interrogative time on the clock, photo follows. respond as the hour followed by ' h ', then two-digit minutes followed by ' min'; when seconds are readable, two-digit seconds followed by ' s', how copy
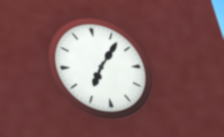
7 h 07 min
